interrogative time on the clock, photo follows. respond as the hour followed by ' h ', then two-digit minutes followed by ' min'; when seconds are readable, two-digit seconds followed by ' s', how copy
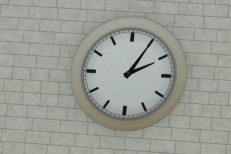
2 h 05 min
